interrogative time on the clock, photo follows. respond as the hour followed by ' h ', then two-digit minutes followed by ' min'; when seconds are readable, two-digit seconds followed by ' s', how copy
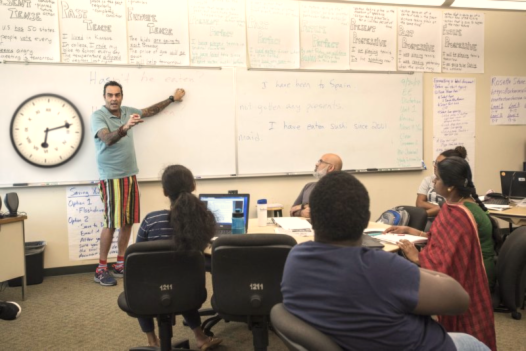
6 h 12 min
